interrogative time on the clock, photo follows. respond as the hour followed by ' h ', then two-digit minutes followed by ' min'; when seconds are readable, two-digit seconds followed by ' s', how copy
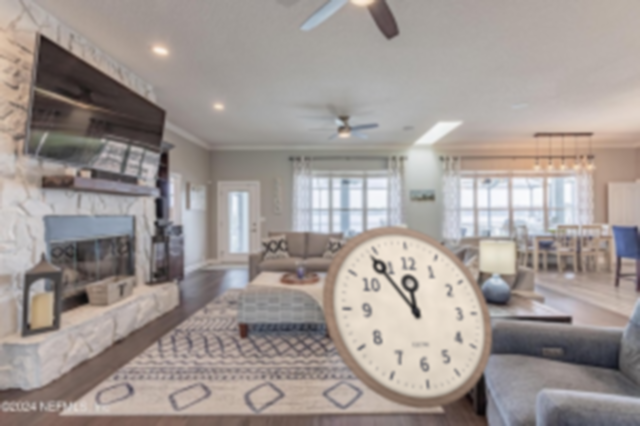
11 h 54 min
